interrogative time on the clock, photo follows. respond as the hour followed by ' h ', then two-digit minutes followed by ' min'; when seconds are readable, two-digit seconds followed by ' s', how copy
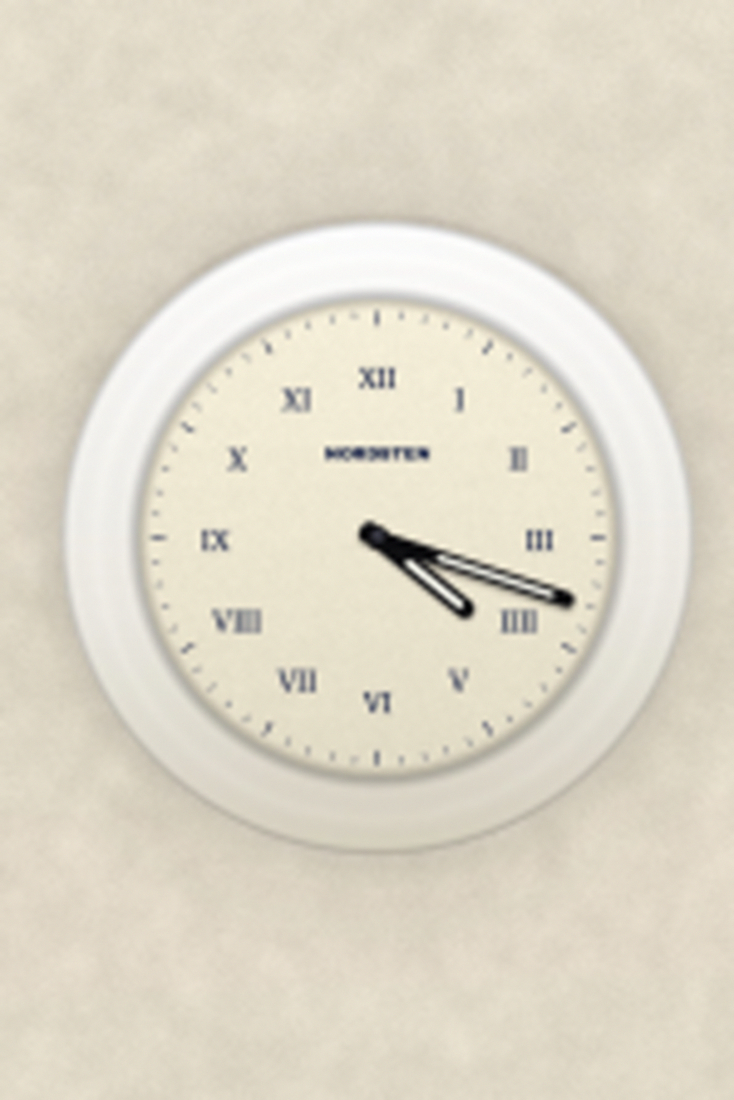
4 h 18 min
